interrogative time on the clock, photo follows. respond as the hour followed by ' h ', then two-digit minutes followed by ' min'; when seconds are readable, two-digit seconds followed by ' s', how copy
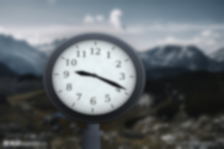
9 h 19 min
